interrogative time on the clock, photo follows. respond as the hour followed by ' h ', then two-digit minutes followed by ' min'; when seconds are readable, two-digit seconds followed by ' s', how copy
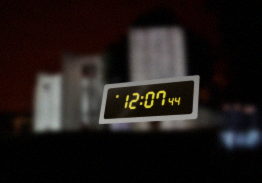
12 h 07 min 44 s
